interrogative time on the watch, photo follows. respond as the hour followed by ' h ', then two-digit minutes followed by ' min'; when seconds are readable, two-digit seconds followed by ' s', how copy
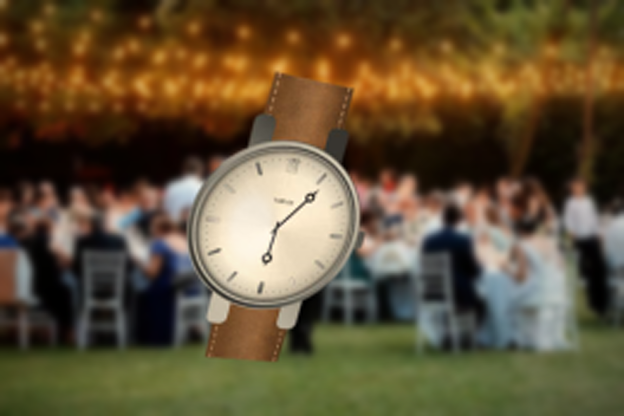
6 h 06 min
